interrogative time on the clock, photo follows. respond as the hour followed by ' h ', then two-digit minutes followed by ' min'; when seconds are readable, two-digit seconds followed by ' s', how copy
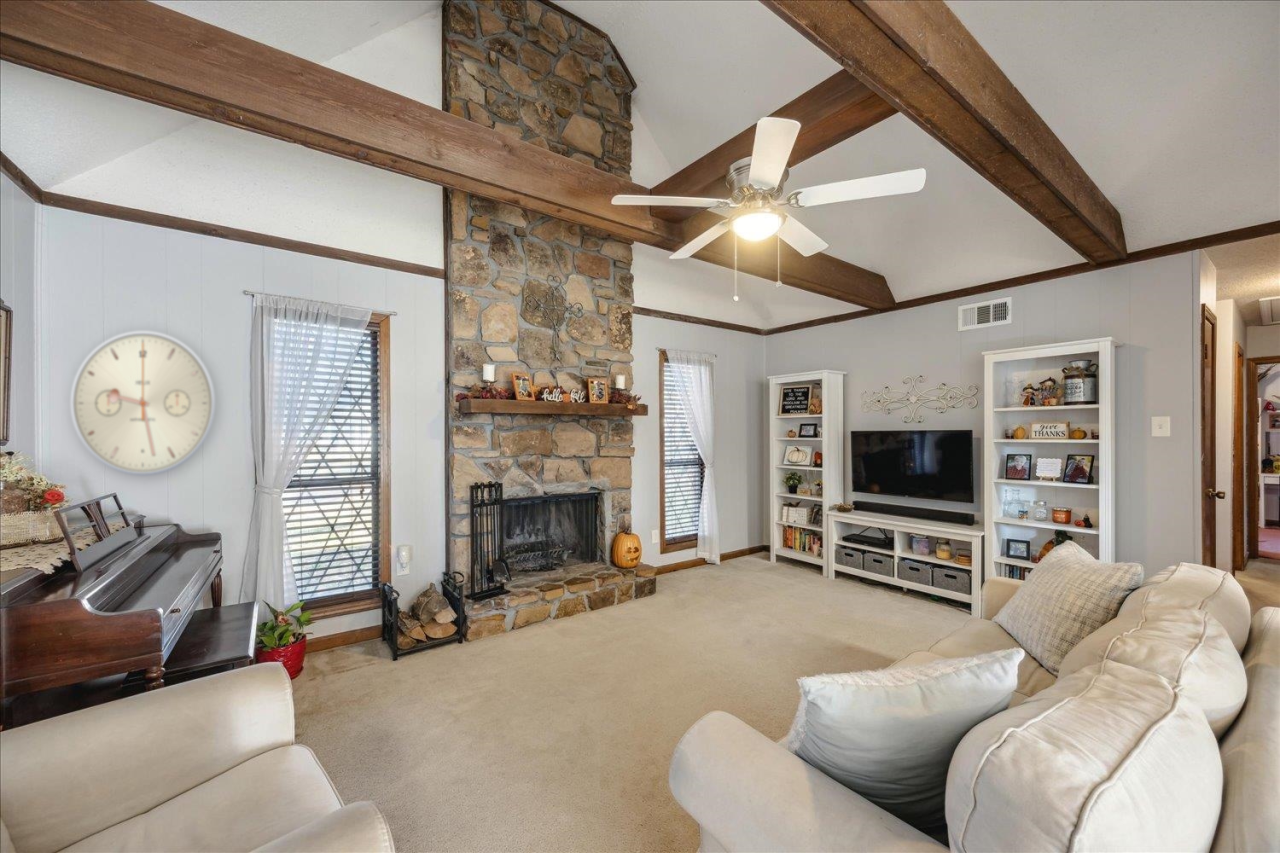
9 h 28 min
